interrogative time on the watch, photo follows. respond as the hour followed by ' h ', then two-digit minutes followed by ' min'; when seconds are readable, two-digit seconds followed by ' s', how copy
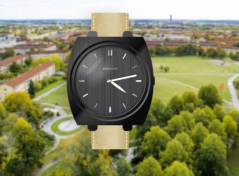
4 h 13 min
